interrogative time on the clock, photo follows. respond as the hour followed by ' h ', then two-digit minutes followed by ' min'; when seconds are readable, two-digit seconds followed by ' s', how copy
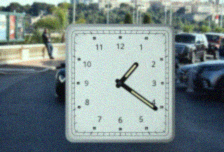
1 h 21 min
